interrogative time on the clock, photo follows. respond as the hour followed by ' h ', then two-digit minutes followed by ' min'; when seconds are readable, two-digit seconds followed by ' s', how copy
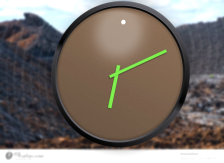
6 h 10 min
